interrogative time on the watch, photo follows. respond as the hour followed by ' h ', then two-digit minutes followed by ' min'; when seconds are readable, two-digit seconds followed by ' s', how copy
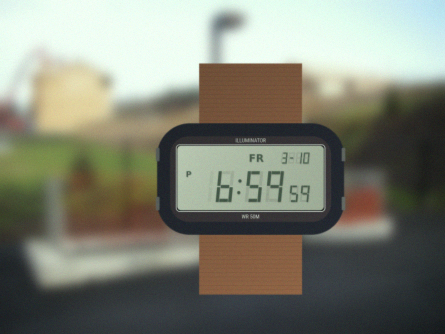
6 h 59 min 59 s
